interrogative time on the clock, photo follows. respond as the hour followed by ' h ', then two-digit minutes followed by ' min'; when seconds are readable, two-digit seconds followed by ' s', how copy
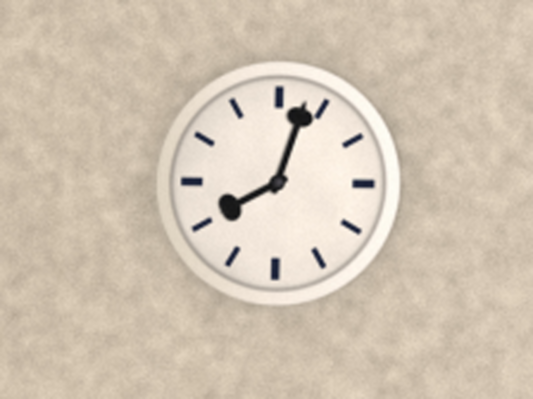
8 h 03 min
